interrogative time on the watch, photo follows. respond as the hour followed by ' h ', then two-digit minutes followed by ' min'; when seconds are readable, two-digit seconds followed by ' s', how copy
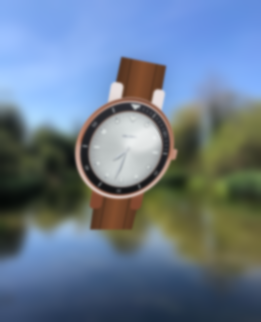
7 h 32 min
